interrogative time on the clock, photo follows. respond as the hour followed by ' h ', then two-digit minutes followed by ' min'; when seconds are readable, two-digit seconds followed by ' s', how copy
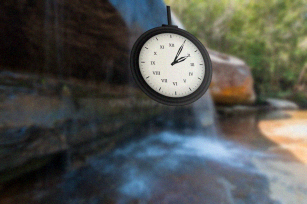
2 h 05 min
